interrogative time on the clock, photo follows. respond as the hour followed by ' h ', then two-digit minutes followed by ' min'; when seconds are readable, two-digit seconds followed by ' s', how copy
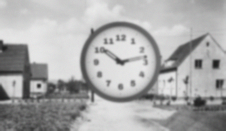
10 h 13 min
